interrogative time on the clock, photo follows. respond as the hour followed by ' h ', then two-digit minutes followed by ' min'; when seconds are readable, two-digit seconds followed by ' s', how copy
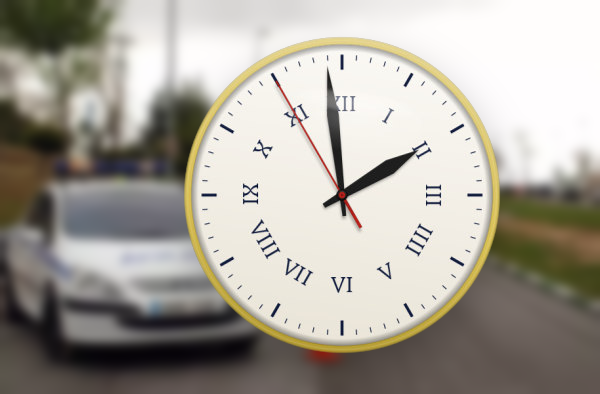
1 h 58 min 55 s
